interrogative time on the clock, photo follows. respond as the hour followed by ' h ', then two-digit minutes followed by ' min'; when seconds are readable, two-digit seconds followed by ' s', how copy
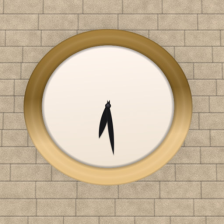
6 h 29 min
